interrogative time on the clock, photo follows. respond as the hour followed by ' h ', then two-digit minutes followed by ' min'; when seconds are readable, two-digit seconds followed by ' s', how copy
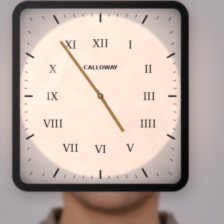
4 h 54 min
